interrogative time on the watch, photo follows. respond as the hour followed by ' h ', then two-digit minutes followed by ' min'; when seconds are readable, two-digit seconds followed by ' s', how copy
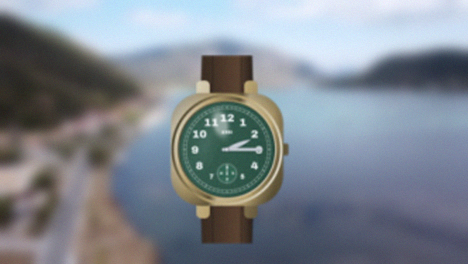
2 h 15 min
